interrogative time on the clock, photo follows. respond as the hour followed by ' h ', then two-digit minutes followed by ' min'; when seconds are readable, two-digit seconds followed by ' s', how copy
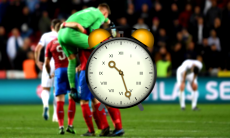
10 h 27 min
